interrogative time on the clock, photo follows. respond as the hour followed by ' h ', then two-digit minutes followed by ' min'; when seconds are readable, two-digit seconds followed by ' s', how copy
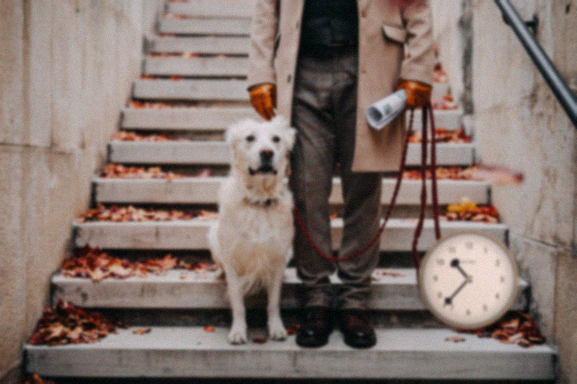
10 h 37 min
